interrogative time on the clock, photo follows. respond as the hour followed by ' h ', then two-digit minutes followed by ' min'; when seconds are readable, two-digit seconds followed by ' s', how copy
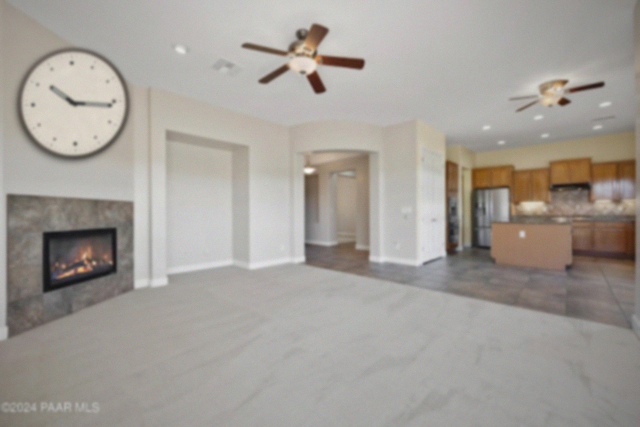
10 h 16 min
